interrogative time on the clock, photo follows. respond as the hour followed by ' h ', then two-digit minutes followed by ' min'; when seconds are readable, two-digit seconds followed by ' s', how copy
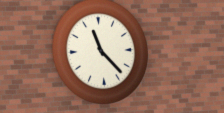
11 h 23 min
